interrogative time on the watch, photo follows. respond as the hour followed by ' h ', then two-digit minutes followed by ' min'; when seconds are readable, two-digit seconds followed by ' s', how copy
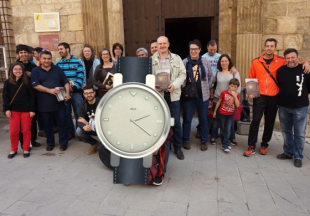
2 h 21 min
